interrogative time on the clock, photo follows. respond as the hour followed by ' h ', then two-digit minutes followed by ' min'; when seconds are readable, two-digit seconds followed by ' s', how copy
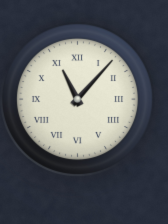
11 h 07 min
